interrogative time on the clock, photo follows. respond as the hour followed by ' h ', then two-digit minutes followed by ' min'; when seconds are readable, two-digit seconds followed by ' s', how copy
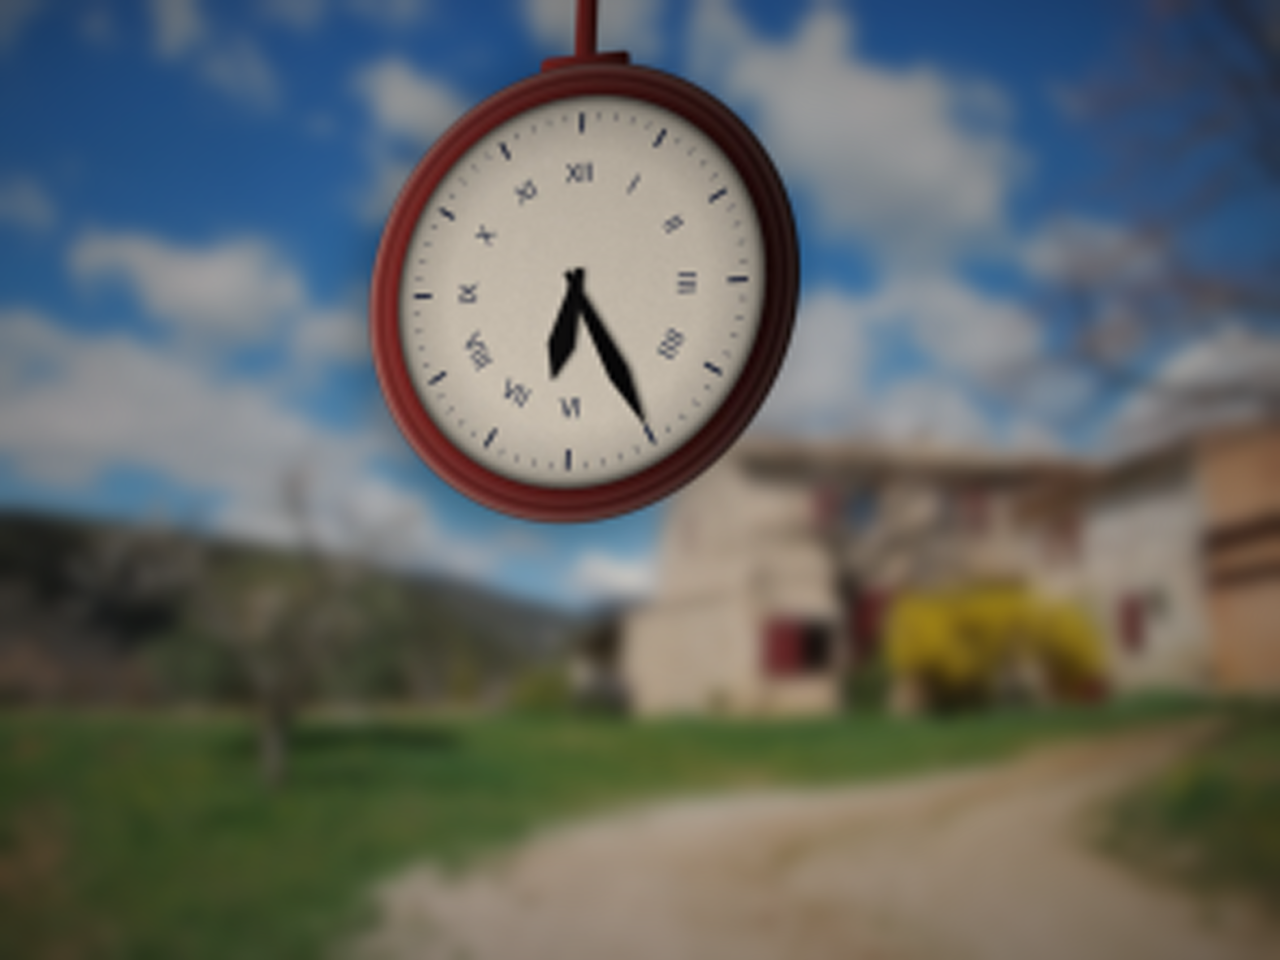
6 h 25 min
